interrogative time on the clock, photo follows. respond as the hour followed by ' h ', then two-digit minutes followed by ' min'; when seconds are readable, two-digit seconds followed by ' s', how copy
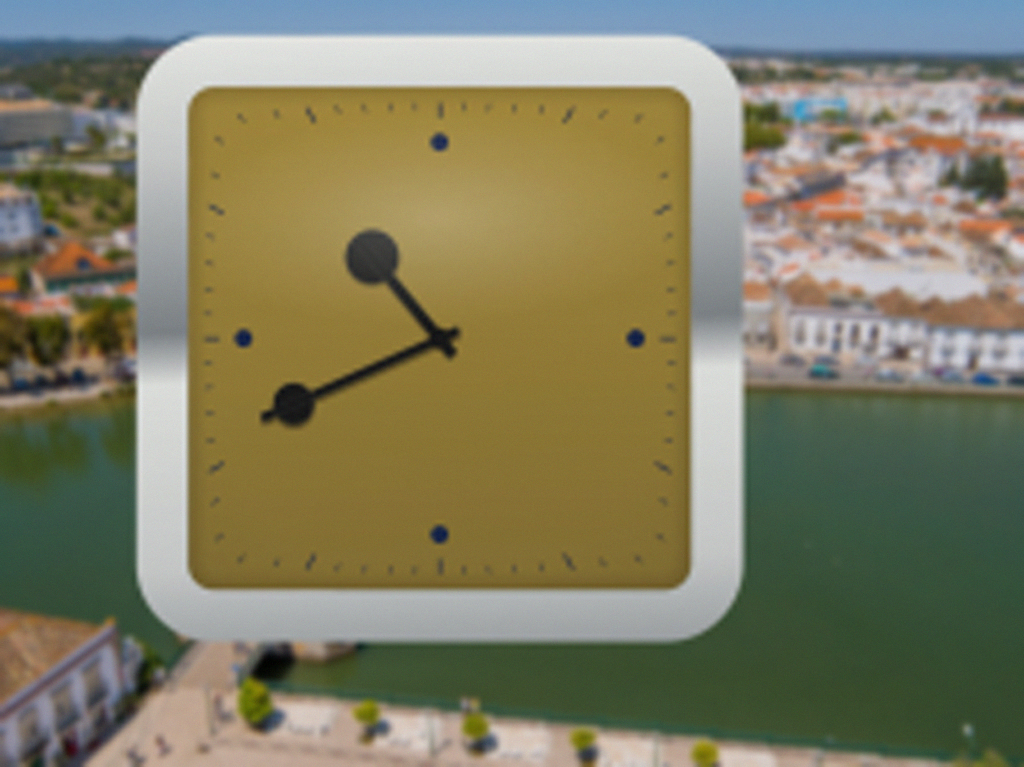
10 h 41 min
